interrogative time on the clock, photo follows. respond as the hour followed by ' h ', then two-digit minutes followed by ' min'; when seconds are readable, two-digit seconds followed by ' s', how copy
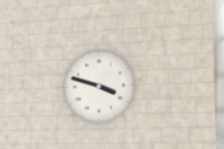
3 h 48 min
